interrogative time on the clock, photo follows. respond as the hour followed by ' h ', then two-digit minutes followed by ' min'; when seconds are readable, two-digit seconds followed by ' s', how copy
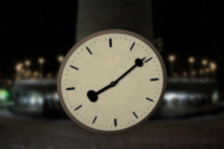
8 h 09 min
